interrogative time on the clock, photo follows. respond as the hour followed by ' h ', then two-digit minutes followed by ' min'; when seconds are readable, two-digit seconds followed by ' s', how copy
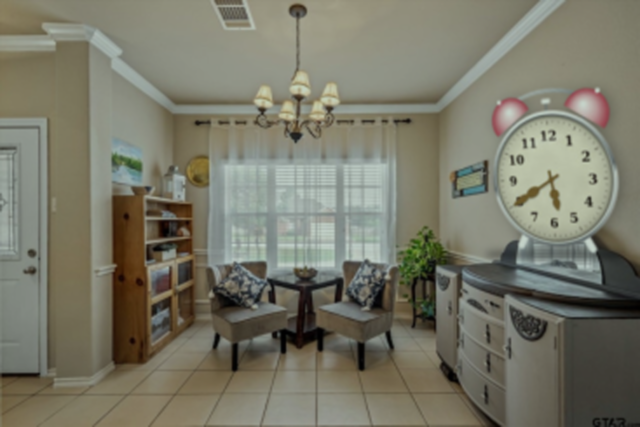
5 h 40 min
